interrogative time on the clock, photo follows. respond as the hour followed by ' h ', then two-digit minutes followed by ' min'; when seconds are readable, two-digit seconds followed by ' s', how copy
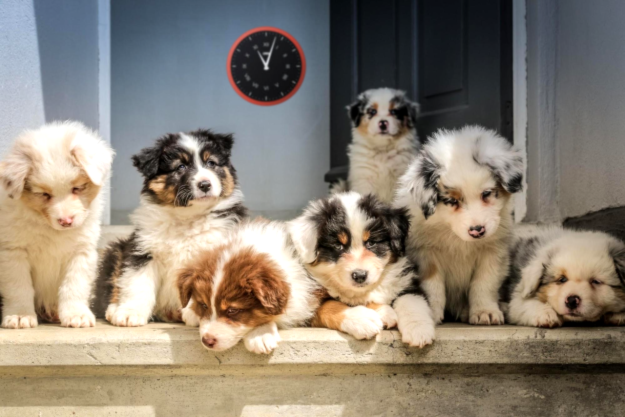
11 h 03 min
